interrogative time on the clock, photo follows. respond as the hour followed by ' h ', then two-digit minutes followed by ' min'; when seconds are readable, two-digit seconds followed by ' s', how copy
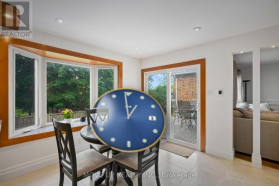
12 h 59 min
